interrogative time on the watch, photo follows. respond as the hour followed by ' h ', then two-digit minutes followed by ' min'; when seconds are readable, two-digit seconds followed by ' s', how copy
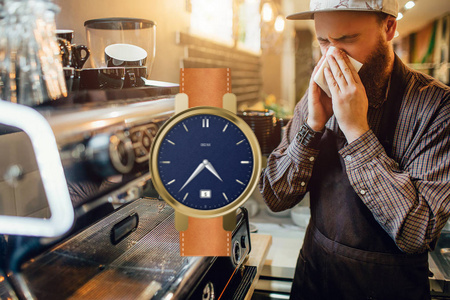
4 h 37 min
